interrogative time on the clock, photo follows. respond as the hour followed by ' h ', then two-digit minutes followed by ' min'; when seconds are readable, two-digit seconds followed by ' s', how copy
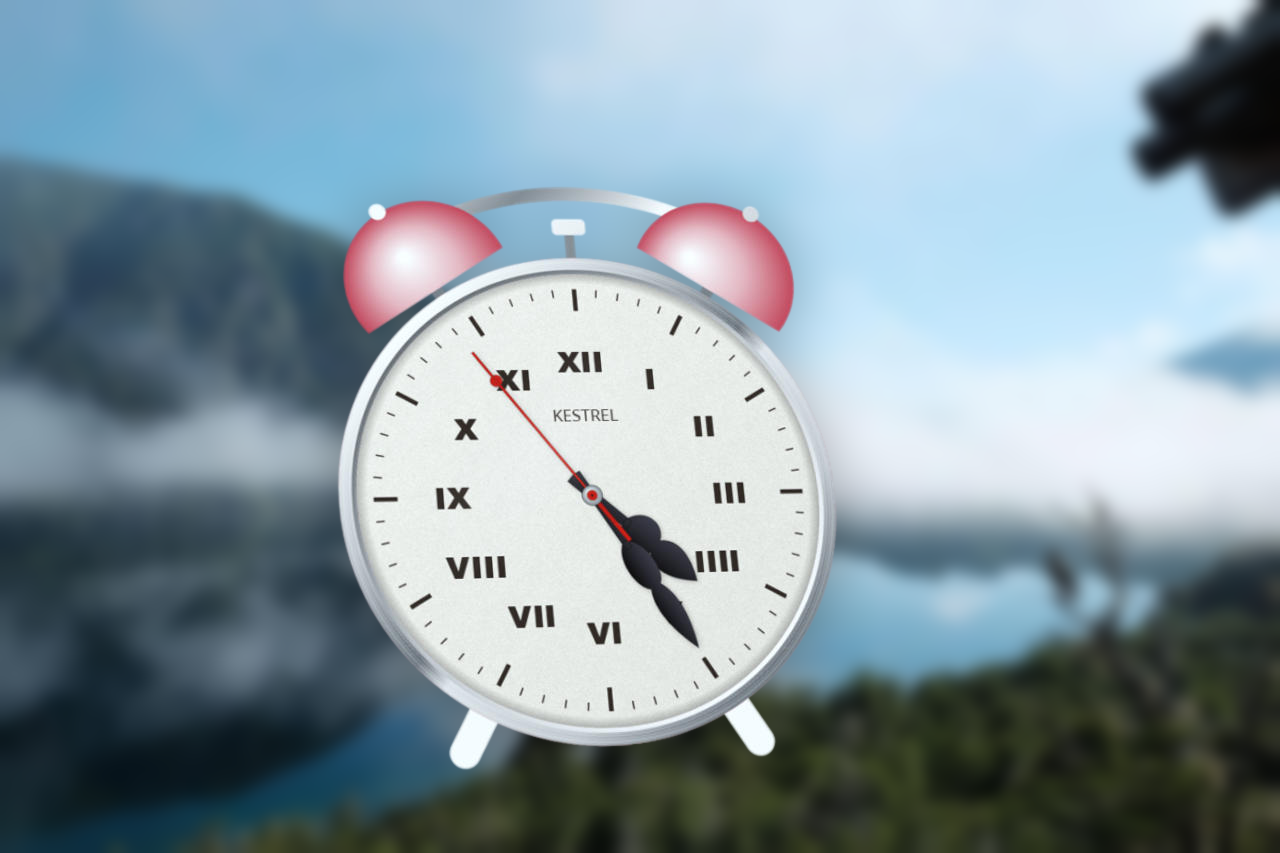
4 h 24 min 54 s
